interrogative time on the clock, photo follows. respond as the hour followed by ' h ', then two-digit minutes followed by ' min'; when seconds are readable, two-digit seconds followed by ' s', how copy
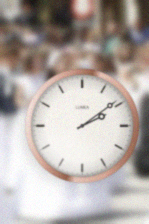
2 h 09 min
